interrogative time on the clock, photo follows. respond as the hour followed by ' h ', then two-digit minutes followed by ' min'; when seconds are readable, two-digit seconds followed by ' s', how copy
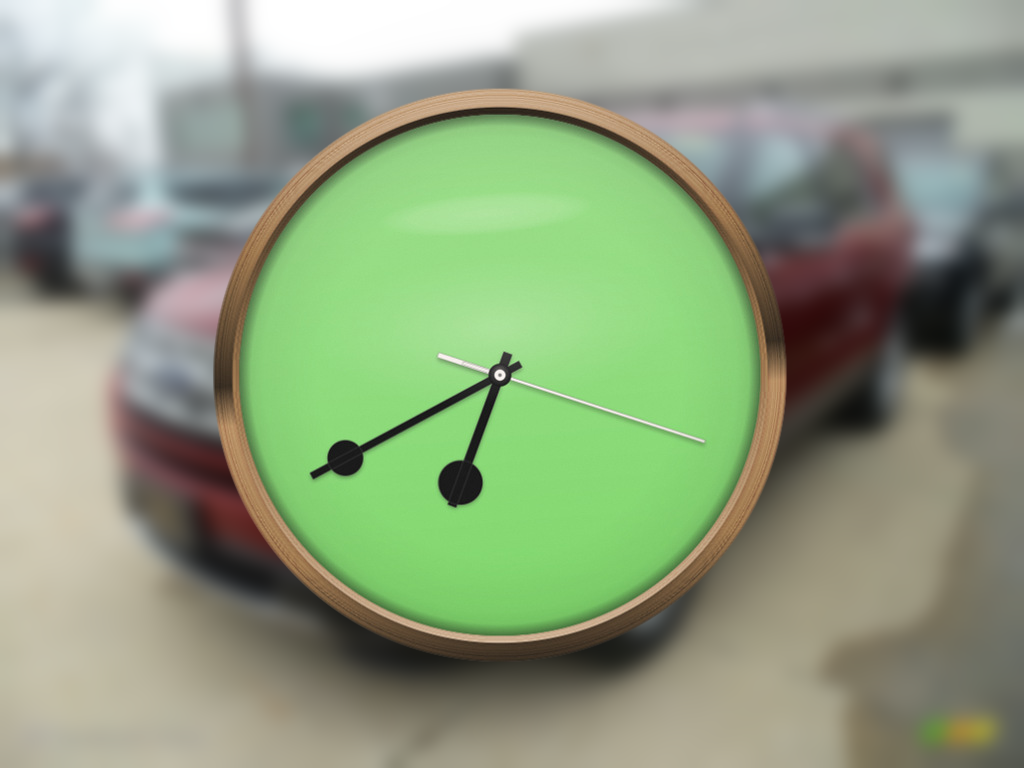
6 h 40 min 18 s
